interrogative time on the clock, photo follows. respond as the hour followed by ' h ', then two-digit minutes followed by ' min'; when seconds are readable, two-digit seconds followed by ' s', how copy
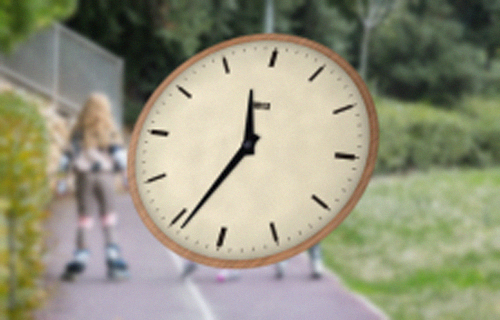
11 h 34 min
